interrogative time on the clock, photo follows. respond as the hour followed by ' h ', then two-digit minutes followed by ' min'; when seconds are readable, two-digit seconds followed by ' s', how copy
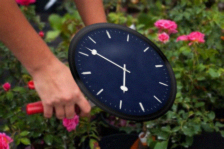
6 h 52 min
